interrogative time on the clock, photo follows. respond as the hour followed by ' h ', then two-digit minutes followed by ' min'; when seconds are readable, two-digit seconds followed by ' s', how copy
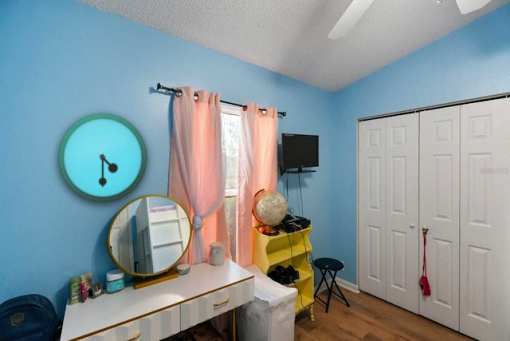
4 h 30 min
